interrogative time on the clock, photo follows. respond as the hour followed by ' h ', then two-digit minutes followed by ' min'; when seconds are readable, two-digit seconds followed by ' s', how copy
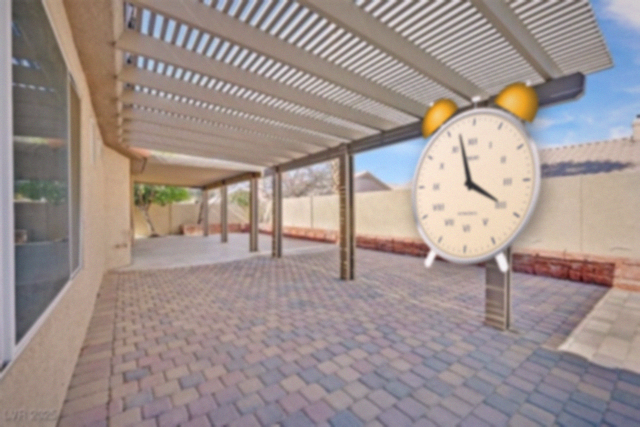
3 h 57 min
